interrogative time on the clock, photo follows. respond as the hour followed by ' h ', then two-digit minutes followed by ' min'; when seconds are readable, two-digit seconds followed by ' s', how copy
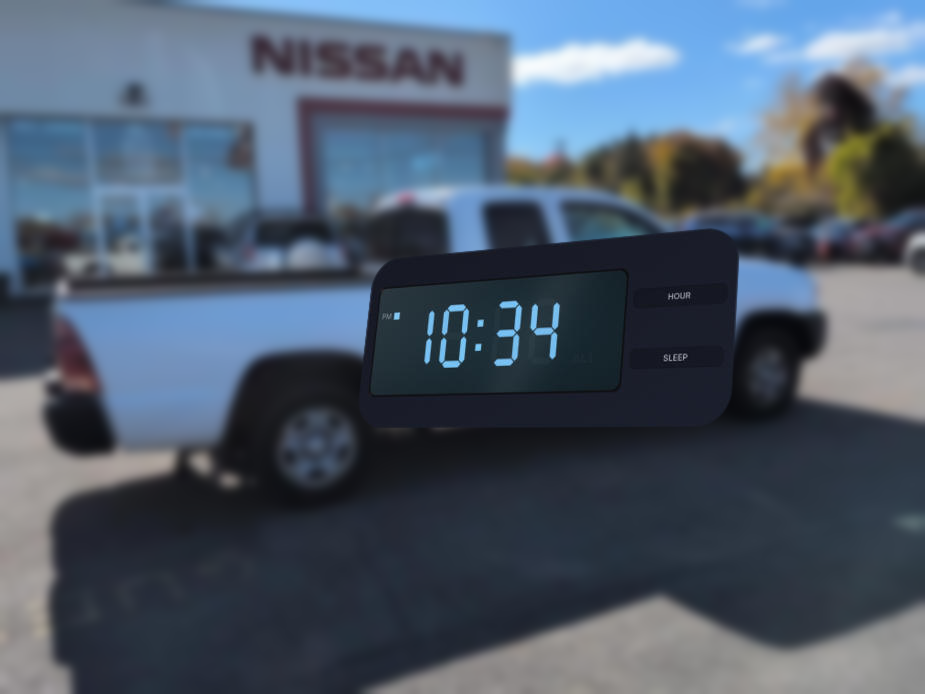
10 h 34 min
